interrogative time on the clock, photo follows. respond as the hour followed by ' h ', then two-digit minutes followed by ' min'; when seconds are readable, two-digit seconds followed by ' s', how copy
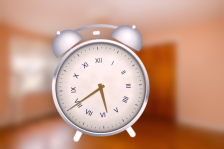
5 h 40 min
